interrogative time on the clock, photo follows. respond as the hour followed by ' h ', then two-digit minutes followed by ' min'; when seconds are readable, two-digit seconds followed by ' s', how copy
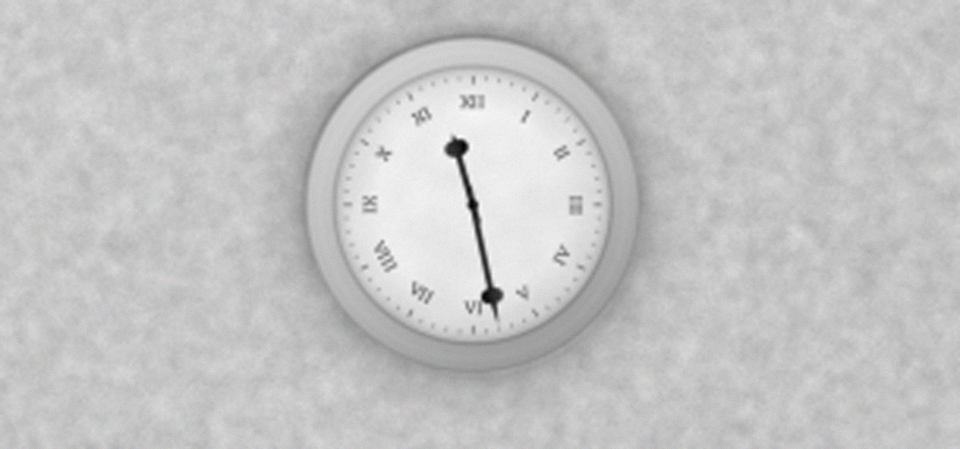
11 h 28 min
